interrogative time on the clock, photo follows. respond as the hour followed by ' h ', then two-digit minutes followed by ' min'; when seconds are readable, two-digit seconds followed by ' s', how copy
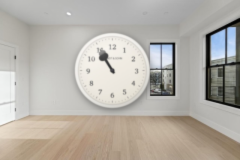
10 h 55 min
